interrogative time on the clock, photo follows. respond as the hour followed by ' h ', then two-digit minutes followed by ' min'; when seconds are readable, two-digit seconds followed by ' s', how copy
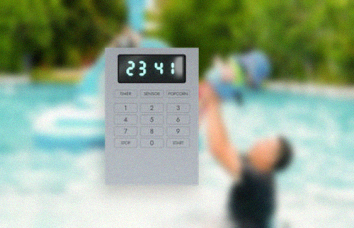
23 h 41 min
